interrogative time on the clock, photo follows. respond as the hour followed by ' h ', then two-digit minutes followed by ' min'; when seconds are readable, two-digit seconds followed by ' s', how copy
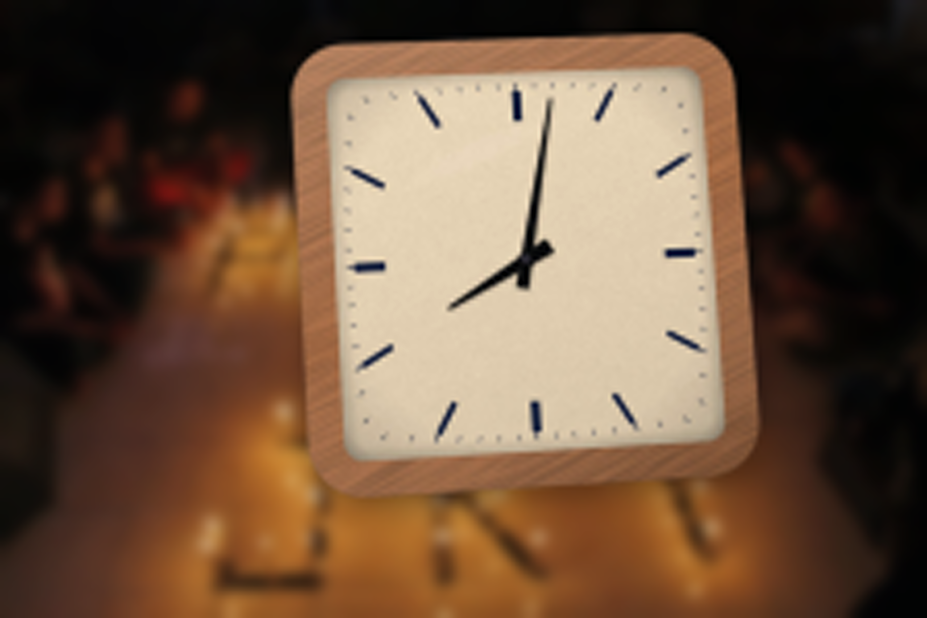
8 h 02 min
